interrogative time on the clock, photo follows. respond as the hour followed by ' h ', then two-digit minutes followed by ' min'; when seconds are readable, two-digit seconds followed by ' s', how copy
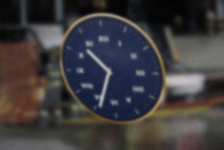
10 h 34 min
